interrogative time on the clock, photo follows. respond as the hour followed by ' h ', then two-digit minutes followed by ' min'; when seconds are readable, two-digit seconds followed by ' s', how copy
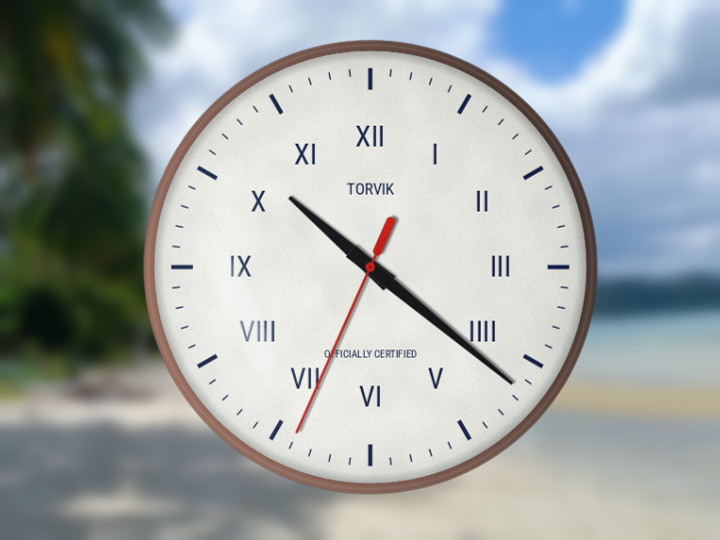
10 h 21 min 34 s
